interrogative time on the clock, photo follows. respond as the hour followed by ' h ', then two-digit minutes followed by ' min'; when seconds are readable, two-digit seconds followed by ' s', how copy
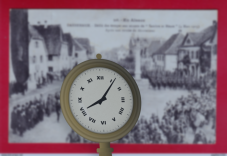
8 h 06 min
